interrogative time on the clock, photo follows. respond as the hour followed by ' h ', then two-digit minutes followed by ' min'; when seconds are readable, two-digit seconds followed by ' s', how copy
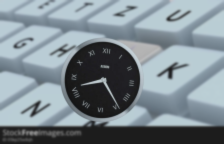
8 h 24 min
